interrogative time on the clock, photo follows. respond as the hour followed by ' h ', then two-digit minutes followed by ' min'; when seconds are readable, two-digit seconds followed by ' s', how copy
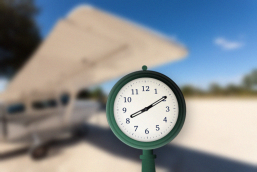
8 h 10 min
